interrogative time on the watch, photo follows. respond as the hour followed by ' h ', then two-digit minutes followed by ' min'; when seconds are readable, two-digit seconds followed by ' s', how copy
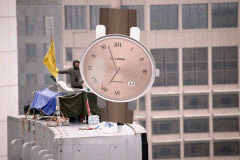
6 h 57 min
